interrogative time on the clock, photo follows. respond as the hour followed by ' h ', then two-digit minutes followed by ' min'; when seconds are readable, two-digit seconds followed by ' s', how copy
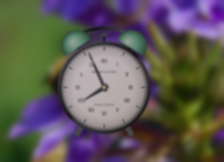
7 h 56 min
